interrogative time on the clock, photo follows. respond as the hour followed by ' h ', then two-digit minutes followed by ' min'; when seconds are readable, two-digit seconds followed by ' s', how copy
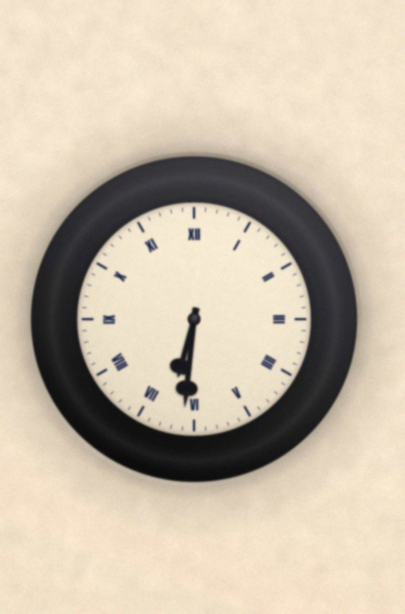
6 h 31 min
